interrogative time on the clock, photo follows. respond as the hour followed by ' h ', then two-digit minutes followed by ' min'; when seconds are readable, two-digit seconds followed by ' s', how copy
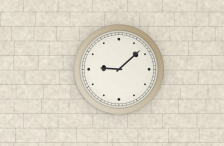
9 h 08 min
